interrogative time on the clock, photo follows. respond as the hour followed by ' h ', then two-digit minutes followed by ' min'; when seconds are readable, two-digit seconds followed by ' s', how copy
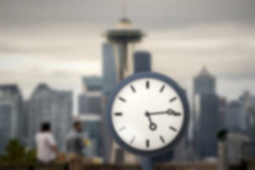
5 h 14 min
